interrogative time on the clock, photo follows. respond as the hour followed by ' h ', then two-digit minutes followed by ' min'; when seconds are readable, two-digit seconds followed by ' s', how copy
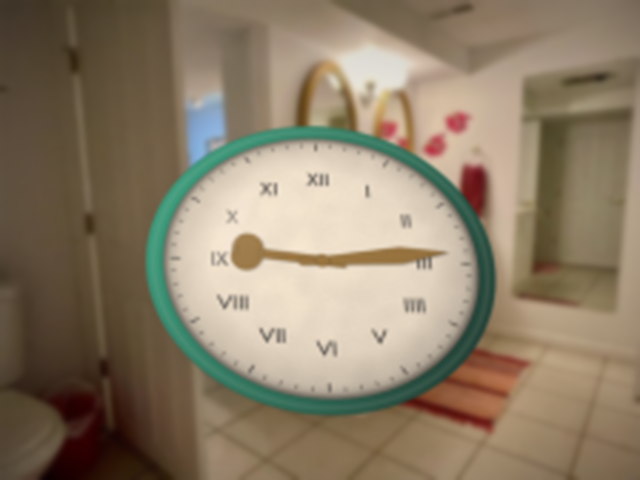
9 h 14 min
